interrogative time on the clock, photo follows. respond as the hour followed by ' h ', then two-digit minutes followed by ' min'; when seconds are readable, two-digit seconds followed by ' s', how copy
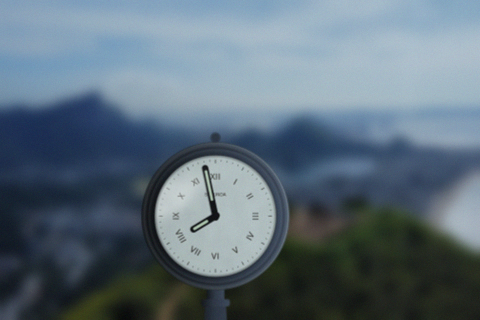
7 h 58 min
